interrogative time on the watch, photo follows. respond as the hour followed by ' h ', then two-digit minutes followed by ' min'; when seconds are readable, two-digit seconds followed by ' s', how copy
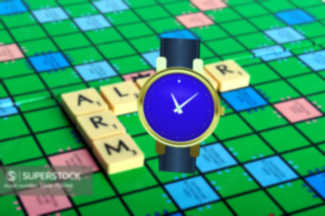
11 h 08 min
